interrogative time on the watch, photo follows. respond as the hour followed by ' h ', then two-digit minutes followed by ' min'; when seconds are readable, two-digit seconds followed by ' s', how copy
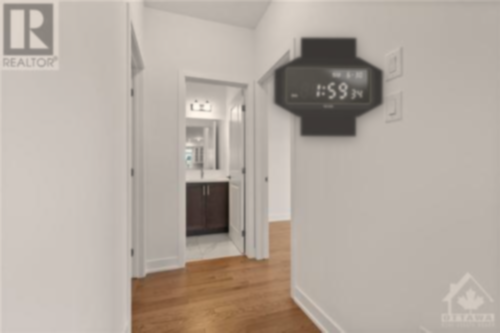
1 h 59 min
